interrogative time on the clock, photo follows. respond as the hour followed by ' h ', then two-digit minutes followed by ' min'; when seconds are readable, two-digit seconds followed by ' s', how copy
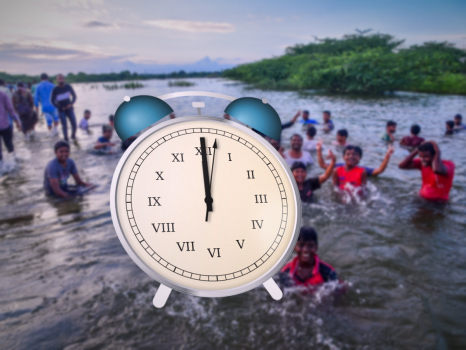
12 h 00 min 02 s
